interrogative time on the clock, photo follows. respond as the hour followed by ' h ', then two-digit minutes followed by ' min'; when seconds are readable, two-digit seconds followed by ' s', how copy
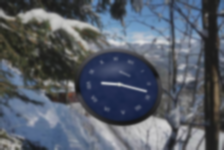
8 h 13 min
